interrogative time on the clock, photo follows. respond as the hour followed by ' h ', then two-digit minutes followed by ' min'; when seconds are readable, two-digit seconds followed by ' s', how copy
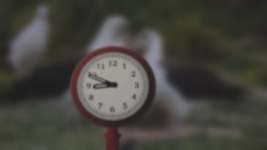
8 h 49 min
